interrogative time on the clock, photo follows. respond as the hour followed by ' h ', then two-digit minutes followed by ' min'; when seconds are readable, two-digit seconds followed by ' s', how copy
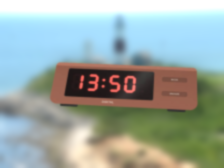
13 h 50 min
